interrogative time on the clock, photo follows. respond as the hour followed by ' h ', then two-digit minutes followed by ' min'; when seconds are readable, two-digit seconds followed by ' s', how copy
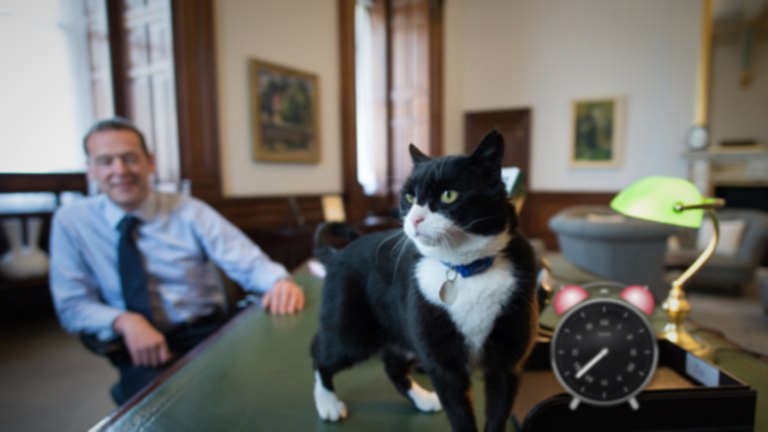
7 h 38 min
